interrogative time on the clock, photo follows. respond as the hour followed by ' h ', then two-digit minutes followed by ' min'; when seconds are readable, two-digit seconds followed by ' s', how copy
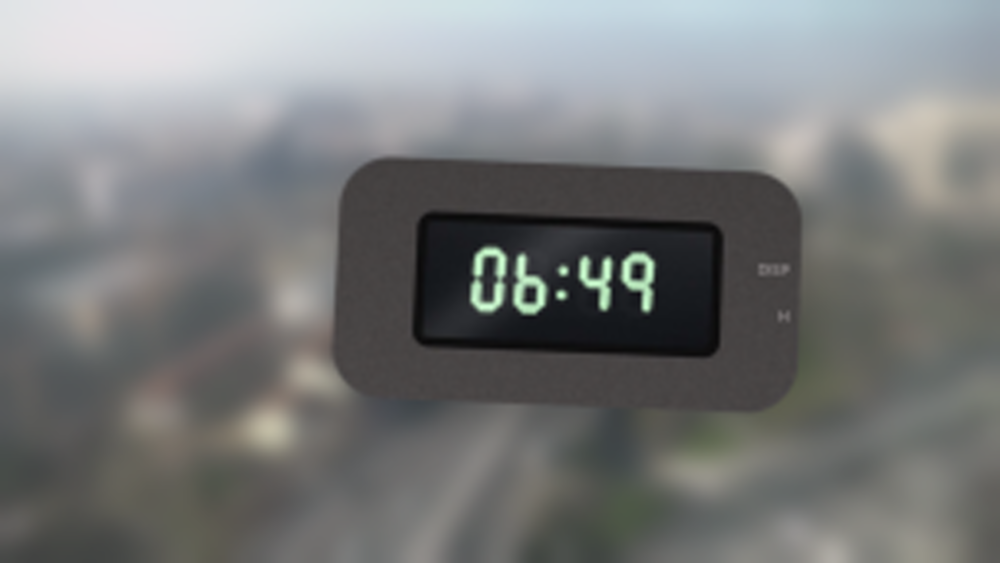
6 h 49 min
